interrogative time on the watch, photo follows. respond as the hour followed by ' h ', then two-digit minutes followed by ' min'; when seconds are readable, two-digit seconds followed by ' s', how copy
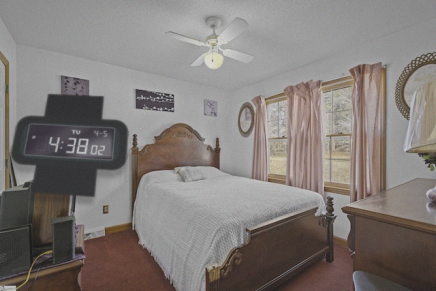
4 h 38 min 02 s
